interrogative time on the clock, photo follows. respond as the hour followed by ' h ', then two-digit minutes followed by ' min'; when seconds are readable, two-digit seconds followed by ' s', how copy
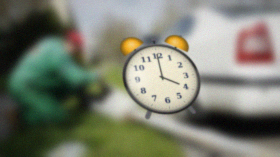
4 h 00 min
